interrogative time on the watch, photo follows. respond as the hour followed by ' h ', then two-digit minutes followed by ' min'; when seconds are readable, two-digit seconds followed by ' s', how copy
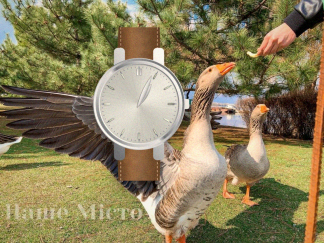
1 h 04 min
